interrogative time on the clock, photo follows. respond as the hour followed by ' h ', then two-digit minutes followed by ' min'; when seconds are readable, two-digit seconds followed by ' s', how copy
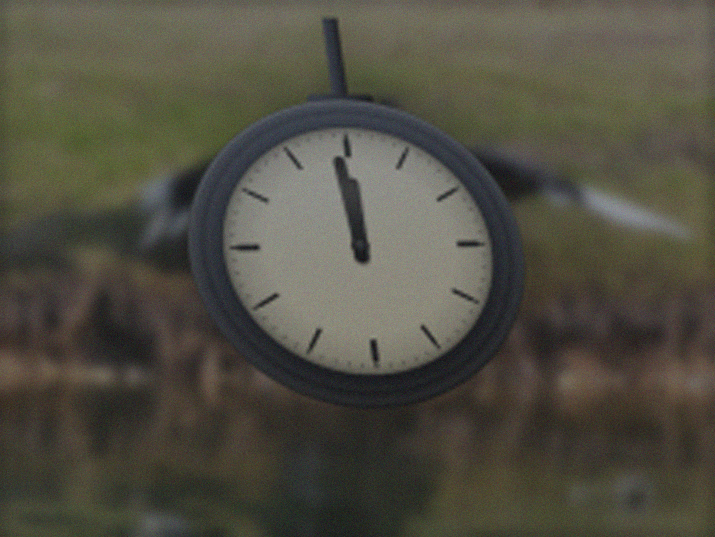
11 h 59 min
